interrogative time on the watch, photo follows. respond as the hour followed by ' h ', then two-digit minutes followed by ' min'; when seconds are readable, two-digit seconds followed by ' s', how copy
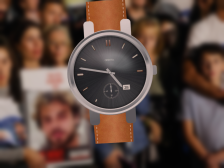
4 h 47 min
